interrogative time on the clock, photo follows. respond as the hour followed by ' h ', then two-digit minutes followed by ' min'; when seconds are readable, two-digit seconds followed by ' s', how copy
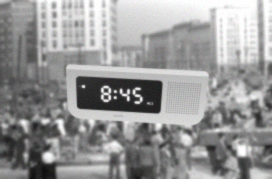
8 h 45 min
